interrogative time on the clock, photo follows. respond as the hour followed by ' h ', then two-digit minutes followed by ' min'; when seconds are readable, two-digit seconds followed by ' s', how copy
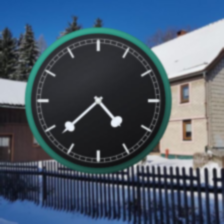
4 h 38 min
